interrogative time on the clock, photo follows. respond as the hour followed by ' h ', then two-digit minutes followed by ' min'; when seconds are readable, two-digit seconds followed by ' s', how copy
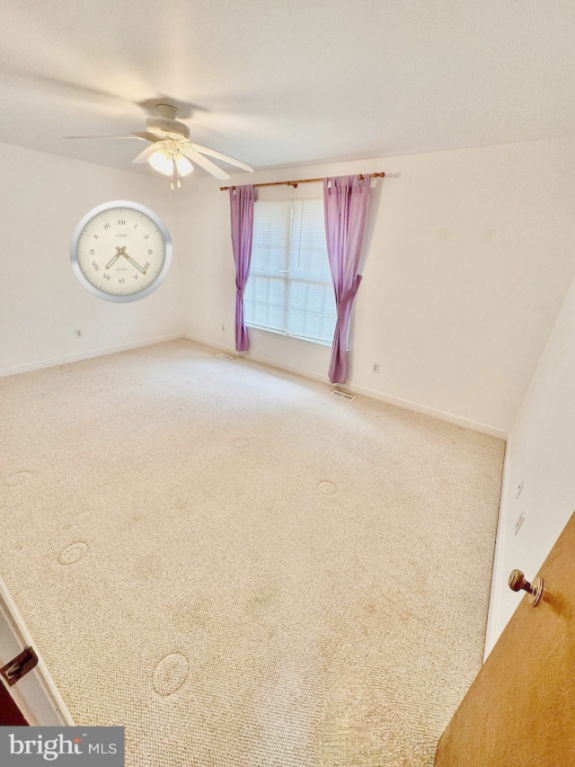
7 h 22 min
